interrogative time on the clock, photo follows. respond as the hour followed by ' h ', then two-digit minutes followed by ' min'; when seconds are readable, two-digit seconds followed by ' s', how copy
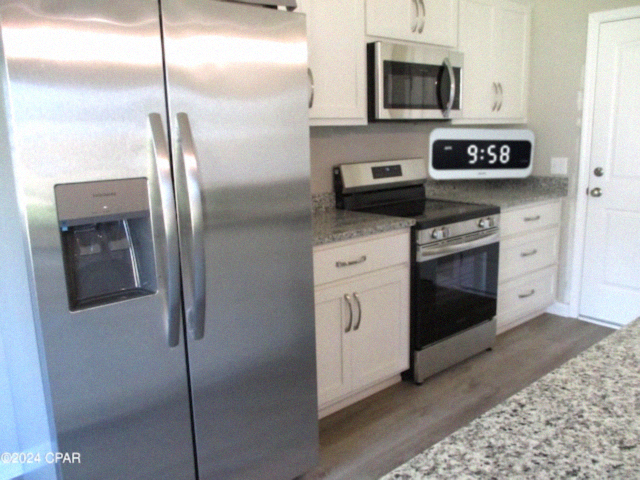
9 h 58 min
